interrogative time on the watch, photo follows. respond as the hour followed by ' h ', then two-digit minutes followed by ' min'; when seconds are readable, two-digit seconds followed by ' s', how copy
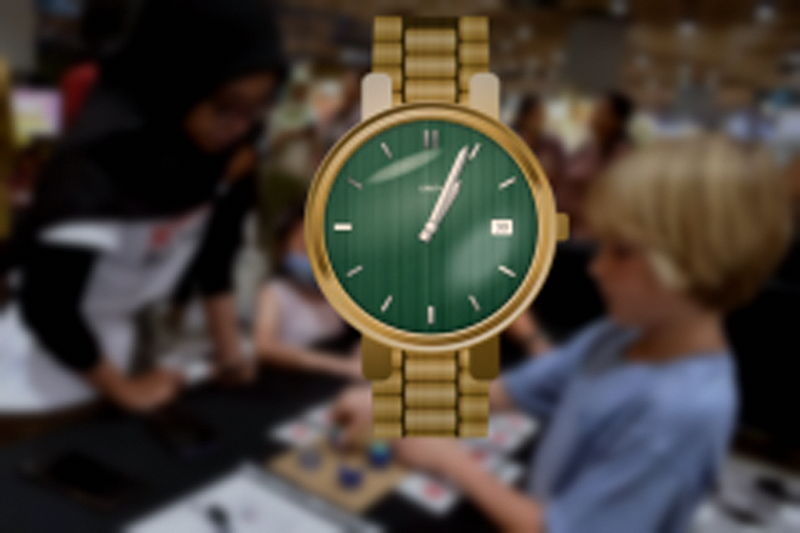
1 h 04 min
